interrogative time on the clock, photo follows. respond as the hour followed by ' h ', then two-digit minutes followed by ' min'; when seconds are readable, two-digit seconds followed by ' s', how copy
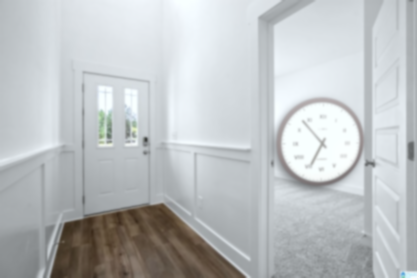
6 h 53 min
